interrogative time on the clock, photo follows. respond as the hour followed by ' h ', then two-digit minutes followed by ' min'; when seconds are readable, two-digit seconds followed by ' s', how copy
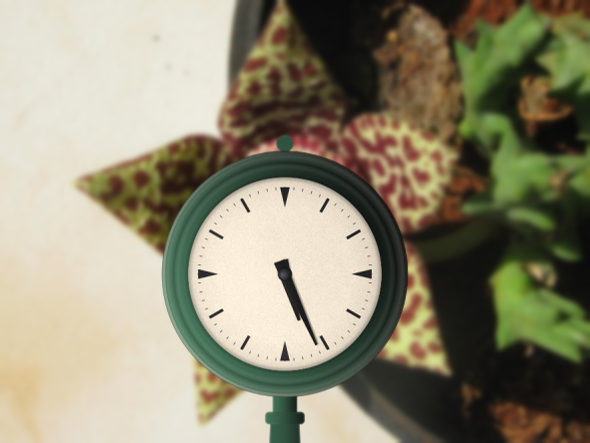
5 h 26 min
